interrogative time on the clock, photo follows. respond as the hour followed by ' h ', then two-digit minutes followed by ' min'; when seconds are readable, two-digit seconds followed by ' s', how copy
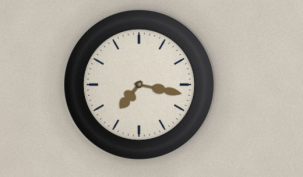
7 h 17 min
